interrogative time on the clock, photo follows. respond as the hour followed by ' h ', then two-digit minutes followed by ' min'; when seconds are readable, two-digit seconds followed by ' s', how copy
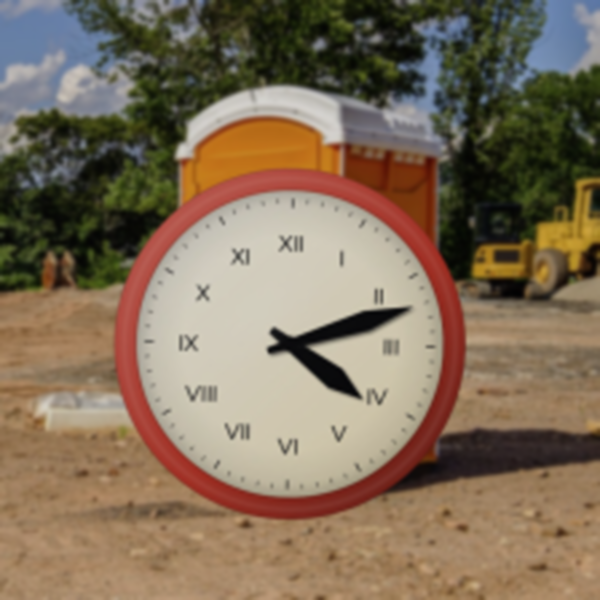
4 h 12 min
